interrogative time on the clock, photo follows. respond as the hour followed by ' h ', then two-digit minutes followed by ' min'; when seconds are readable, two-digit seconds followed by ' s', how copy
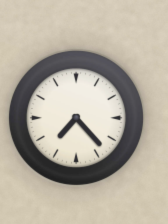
7 h 23 min
